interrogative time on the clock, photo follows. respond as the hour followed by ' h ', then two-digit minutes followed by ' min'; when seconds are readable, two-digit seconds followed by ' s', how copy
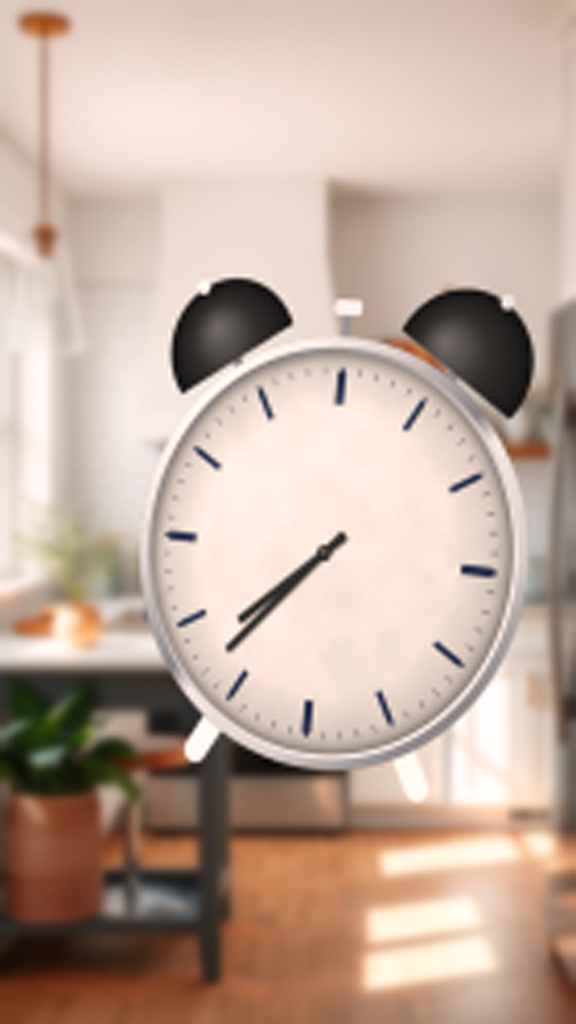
7 h 37 min
